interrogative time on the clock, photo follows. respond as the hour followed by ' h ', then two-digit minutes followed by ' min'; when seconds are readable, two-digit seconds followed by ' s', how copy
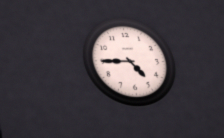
4 h 45 min
